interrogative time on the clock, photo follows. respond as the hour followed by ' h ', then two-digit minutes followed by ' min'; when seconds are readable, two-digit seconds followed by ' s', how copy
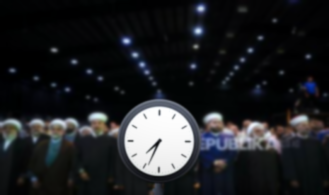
7 h 34 min
